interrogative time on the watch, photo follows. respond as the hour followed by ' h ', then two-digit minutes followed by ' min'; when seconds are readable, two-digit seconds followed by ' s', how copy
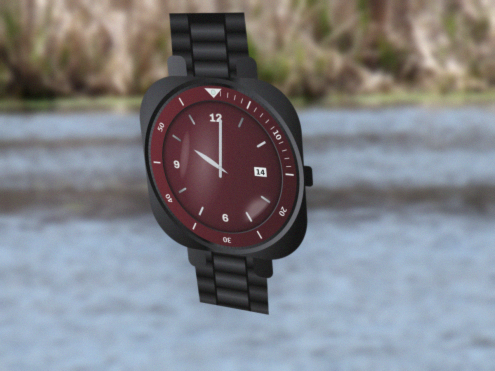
10 h 01 min
